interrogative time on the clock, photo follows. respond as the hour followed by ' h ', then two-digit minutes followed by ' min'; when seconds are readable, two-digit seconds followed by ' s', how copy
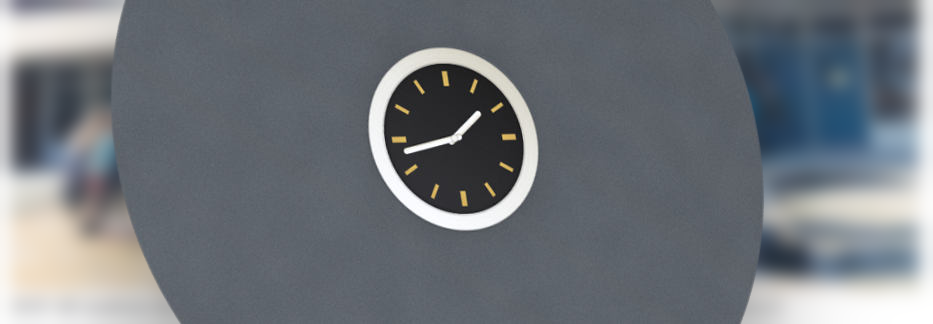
1 h 43 min
